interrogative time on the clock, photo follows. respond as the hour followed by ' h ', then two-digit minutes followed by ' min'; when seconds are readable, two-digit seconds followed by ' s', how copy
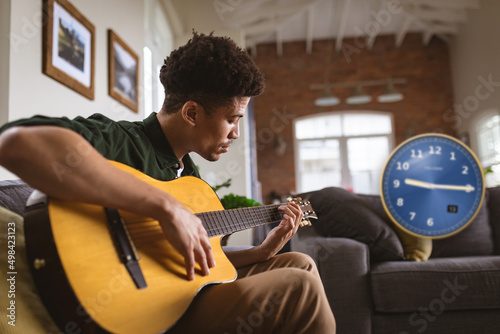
9 h 15 min
